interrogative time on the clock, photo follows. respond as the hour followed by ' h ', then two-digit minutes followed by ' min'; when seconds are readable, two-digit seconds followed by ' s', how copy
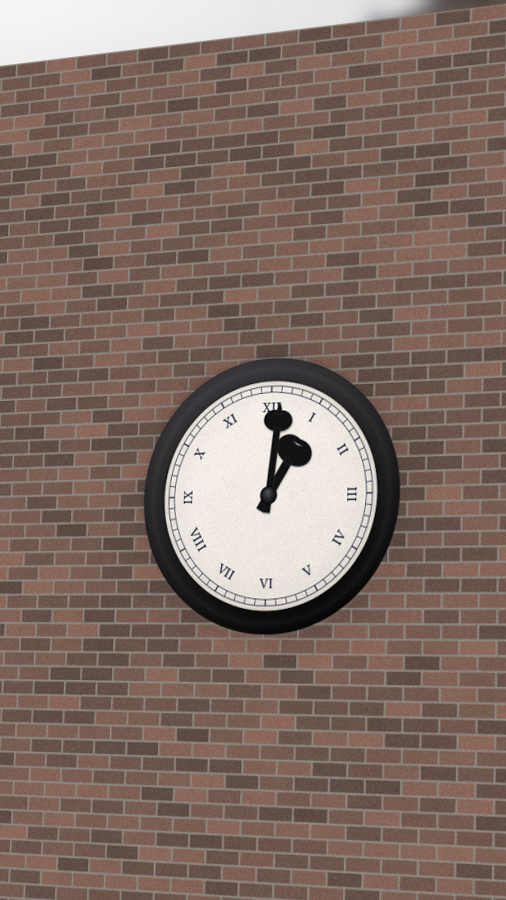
1 h 01 min
